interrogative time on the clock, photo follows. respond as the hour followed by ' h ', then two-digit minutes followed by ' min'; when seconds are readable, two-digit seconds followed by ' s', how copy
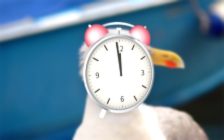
11 h 59 min
